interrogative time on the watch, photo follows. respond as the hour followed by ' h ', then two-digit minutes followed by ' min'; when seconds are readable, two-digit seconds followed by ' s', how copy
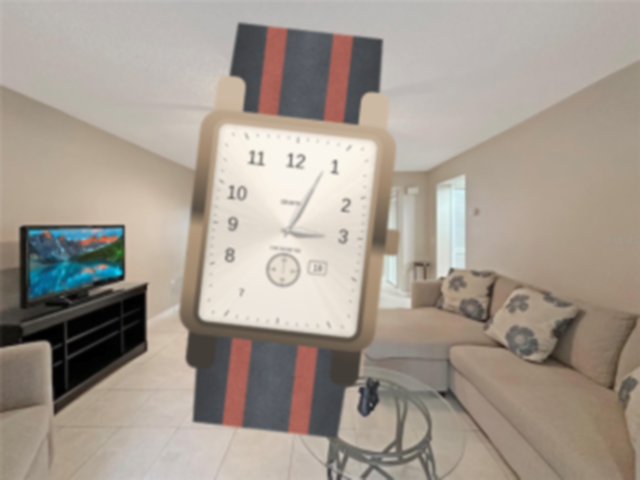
3 h 04 min
